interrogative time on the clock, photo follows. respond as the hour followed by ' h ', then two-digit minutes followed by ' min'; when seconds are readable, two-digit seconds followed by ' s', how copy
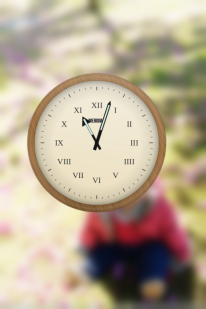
11 h 03 min
